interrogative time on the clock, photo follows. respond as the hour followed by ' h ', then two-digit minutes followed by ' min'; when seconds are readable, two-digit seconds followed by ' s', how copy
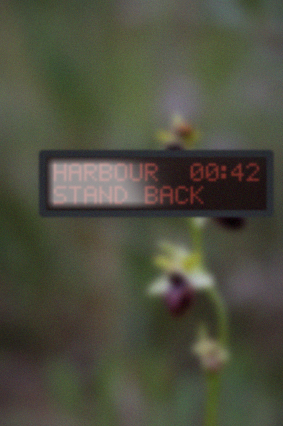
0 h 42 min
